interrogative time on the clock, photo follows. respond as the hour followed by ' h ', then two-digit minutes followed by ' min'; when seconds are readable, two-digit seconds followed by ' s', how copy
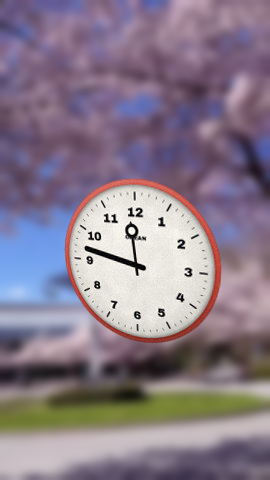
11 h 47 min
